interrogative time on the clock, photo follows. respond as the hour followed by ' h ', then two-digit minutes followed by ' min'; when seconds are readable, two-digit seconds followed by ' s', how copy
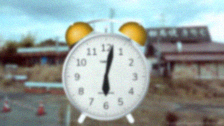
6 h 02 min
